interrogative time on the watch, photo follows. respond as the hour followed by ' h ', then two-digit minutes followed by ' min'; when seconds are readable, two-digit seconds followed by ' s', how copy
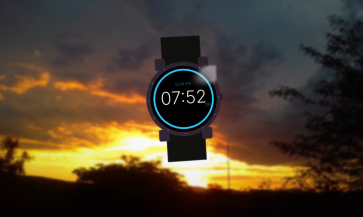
7 h 52 min
